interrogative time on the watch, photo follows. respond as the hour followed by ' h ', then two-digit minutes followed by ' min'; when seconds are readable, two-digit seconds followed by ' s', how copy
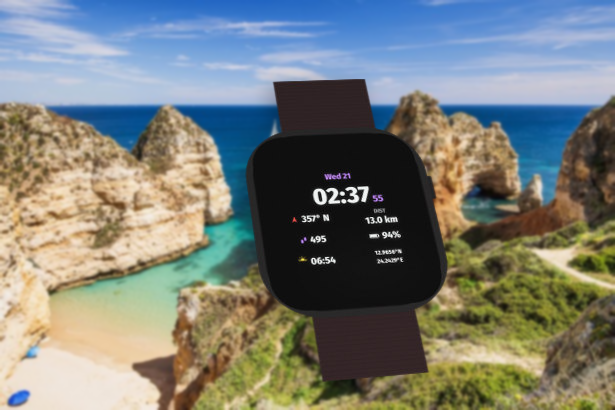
2 h 37 min 55 s
